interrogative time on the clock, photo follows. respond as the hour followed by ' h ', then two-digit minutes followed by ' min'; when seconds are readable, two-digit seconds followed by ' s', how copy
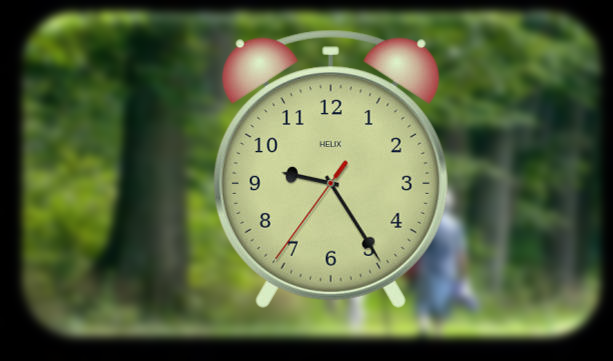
9 h 24 min 36 s
